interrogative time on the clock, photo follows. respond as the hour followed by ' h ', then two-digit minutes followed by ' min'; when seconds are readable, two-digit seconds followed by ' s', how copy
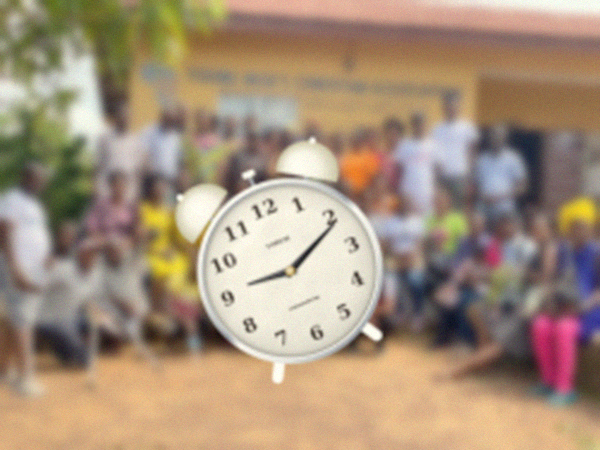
9 h 11 min
